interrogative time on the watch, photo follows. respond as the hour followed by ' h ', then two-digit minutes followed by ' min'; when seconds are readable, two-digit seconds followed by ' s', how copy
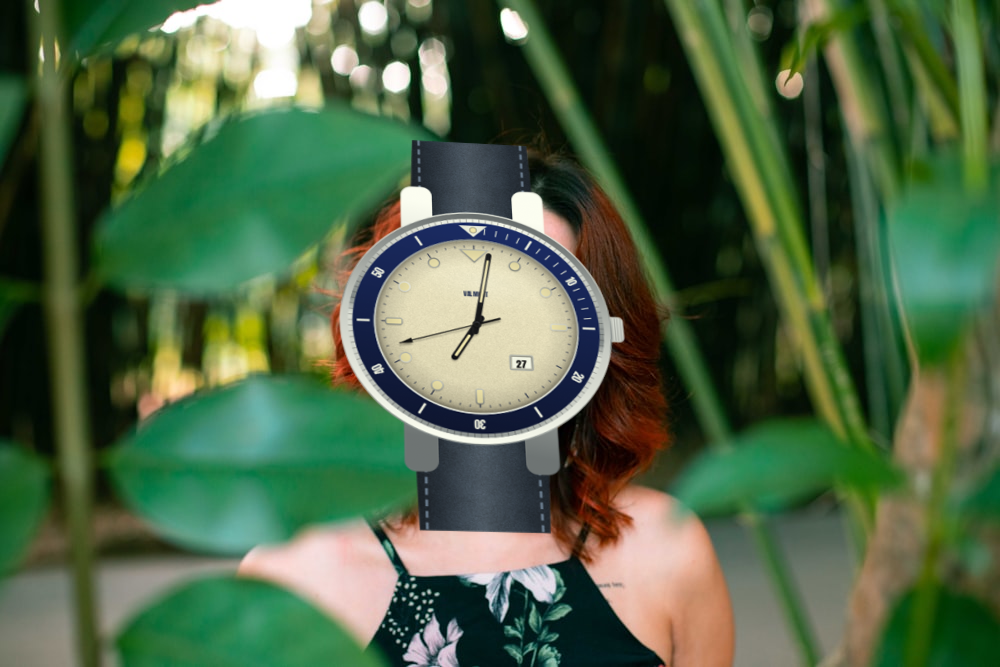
7 h 01 min 42 s
